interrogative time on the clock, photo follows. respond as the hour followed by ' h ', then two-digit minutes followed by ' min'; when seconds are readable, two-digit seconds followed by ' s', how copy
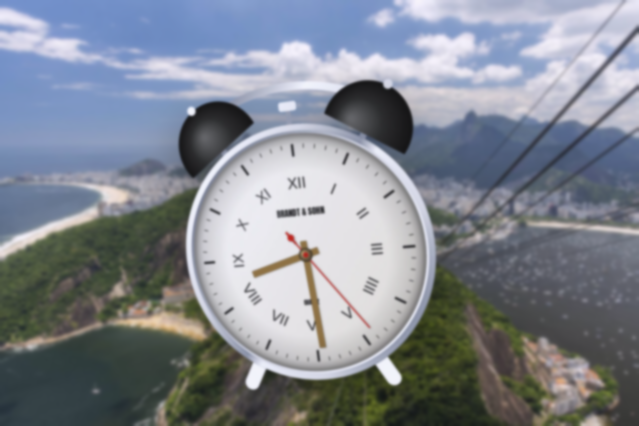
8 h 29 min 24 s
